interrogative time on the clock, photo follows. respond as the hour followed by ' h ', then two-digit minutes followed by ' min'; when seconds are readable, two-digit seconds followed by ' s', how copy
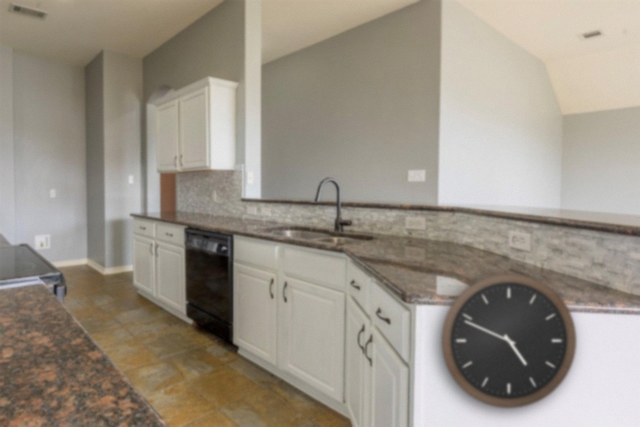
4 h 49 min
